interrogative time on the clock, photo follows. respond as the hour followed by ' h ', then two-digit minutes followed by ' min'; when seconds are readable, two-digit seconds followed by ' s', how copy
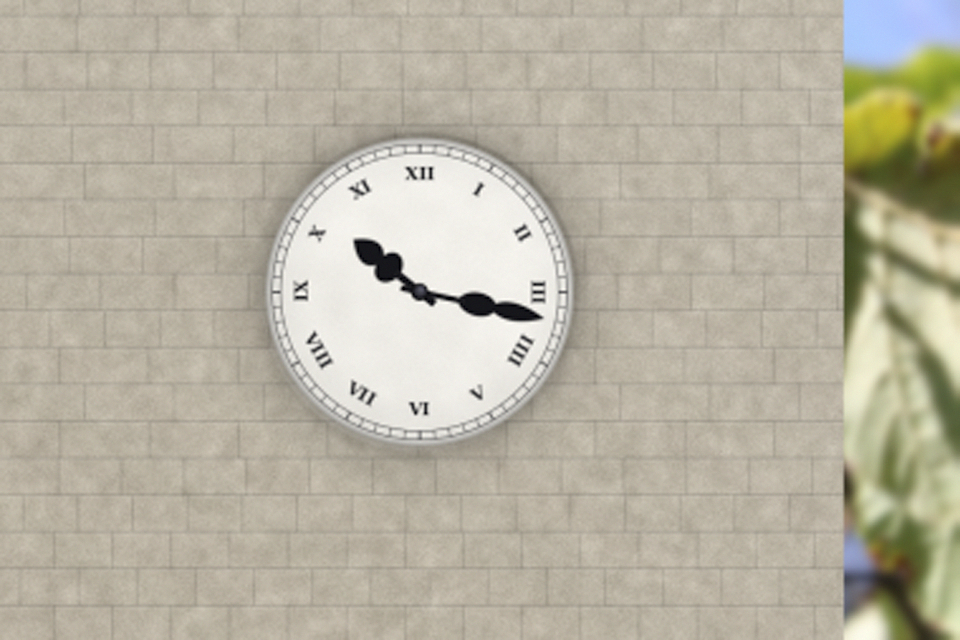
10 h 17 min
